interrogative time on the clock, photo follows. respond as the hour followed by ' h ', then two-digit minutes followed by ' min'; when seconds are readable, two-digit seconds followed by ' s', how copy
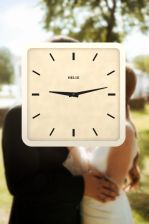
9 h 13 min
